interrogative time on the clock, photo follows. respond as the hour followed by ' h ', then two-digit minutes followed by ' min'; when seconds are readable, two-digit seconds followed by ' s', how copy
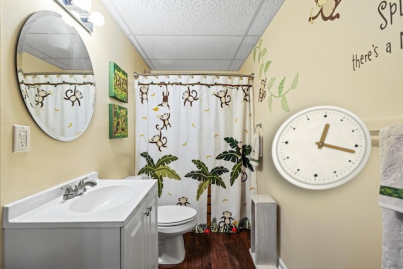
12 h 17 min
